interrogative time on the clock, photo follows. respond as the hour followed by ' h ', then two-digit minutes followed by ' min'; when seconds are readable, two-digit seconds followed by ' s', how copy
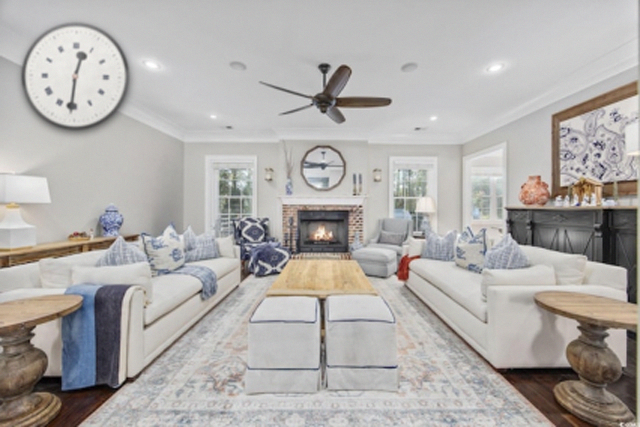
12 h 31 min
